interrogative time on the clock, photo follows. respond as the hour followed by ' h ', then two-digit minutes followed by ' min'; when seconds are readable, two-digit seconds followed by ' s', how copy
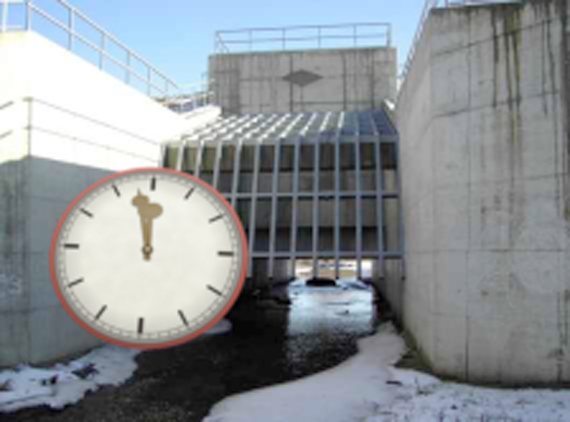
11 h 58 min
